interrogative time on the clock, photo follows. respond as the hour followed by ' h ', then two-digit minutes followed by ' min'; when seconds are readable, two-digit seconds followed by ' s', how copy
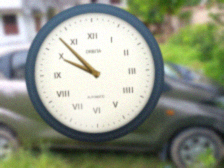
9 h 53 min
